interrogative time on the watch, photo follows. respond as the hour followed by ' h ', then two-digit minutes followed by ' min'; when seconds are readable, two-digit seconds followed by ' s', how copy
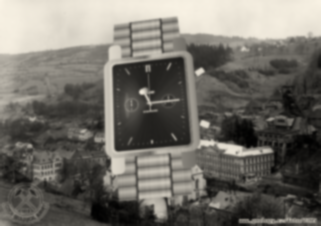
11 h 15 min
